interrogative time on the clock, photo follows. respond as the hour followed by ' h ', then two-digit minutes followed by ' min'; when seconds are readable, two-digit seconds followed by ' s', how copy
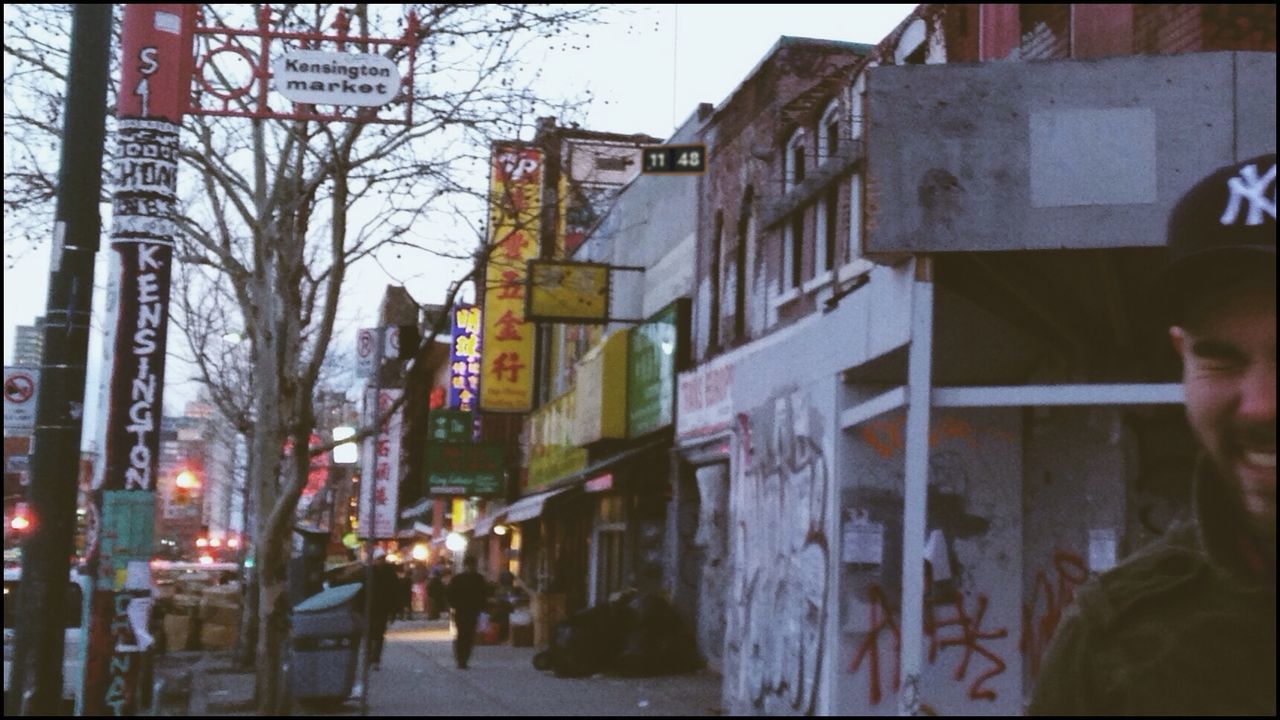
11 h 48 min
